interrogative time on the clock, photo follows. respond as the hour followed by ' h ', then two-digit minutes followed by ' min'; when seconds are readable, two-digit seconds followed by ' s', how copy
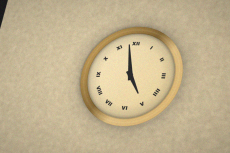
4 h 58 min
